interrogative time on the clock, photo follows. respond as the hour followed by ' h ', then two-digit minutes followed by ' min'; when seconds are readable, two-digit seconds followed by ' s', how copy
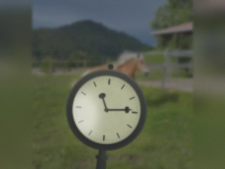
11 h 14 min
